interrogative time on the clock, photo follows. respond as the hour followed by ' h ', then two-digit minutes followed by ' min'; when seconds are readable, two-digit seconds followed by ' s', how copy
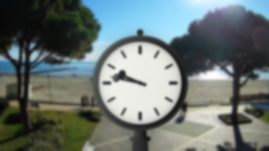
9 h 47 min
